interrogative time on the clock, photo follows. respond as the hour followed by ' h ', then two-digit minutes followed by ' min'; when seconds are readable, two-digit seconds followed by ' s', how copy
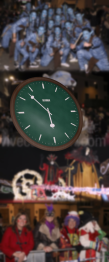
5 h 53 min
